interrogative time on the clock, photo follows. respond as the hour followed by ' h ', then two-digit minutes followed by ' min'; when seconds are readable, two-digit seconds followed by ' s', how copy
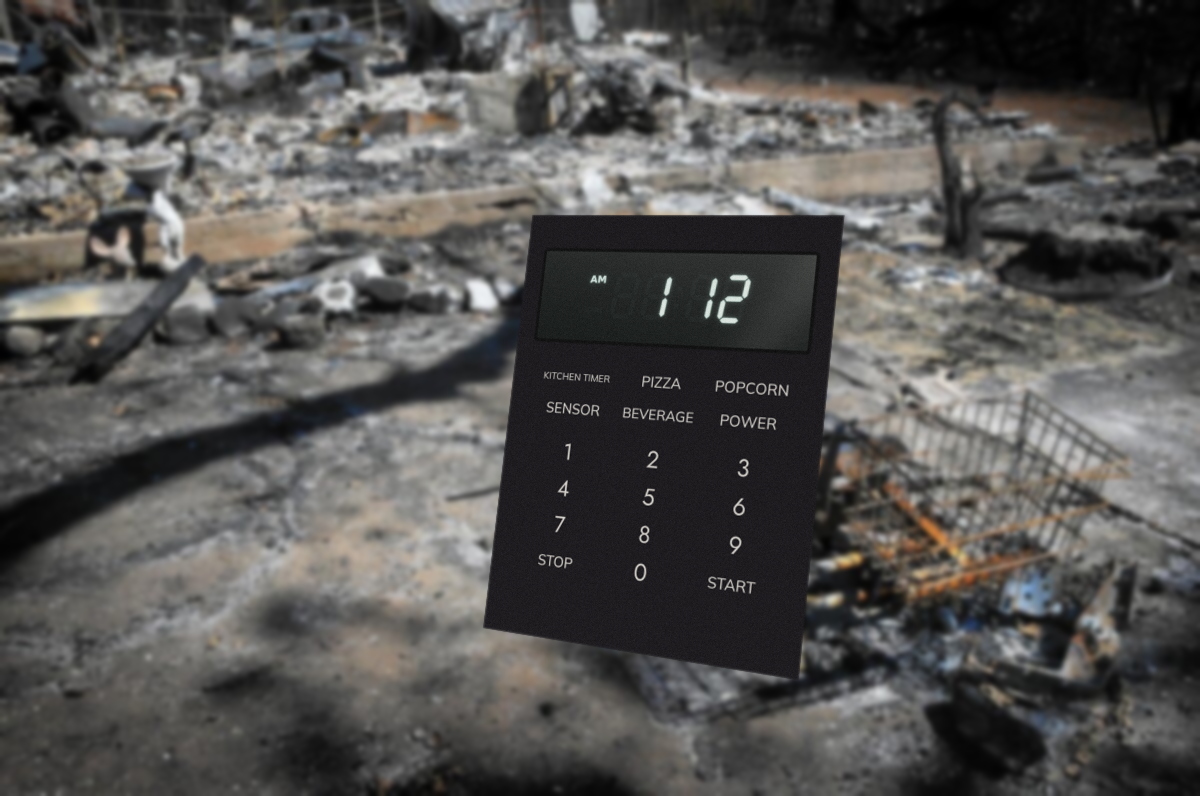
1 h 12 min
